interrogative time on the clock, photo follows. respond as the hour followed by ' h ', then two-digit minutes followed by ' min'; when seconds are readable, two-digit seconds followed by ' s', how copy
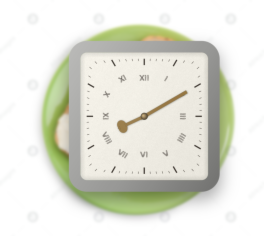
8 h 10 min
